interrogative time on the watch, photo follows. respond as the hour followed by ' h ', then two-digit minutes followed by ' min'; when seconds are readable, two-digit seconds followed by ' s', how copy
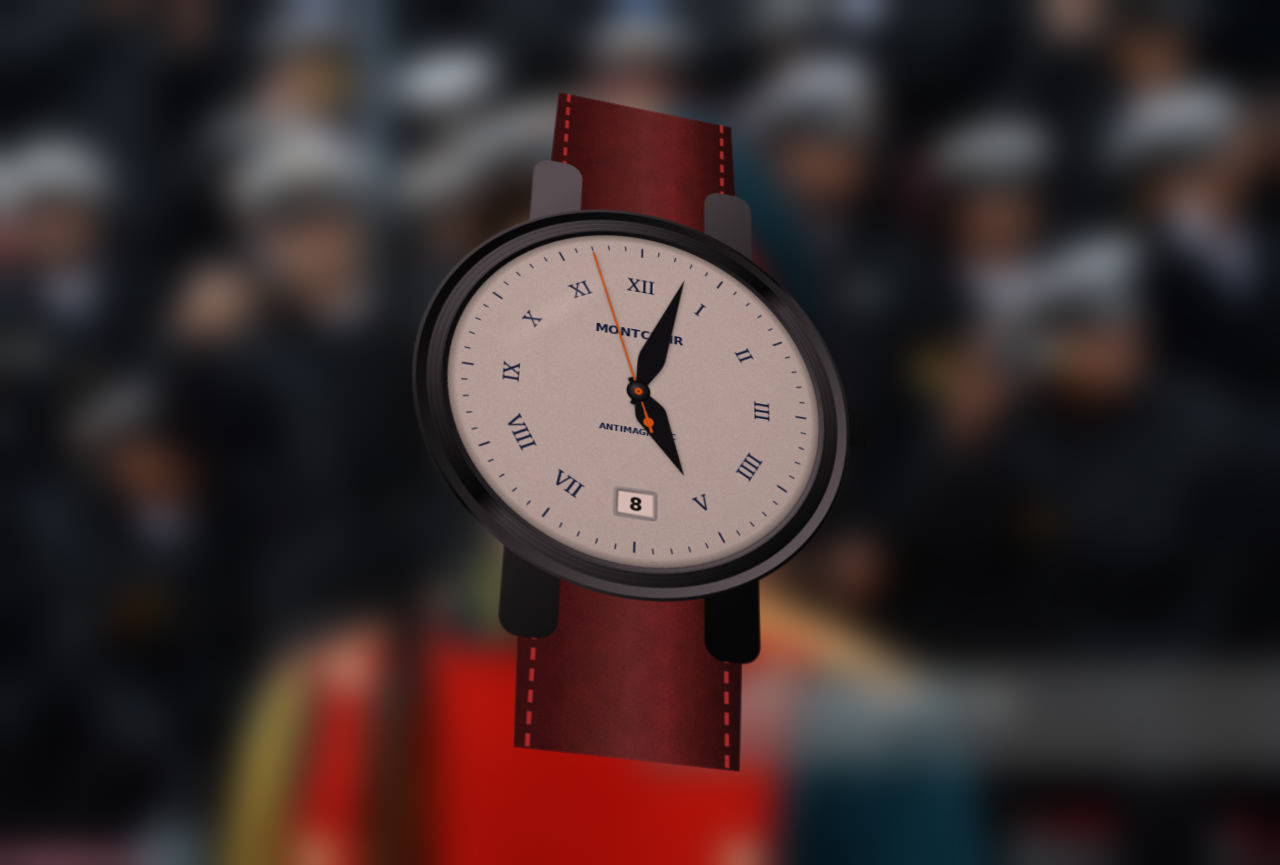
5 h 02 min 57 s
